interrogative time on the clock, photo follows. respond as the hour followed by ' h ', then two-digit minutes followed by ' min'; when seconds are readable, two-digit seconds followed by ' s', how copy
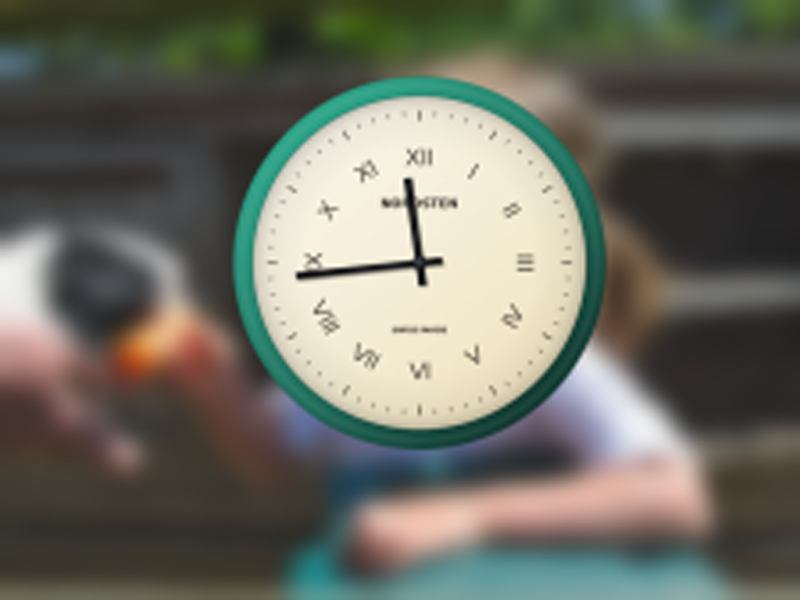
11 h 44 min
